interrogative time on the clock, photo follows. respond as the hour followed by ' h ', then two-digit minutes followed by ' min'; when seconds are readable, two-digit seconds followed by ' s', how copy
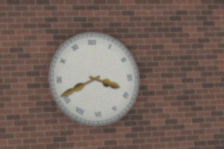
3 h 41 min
